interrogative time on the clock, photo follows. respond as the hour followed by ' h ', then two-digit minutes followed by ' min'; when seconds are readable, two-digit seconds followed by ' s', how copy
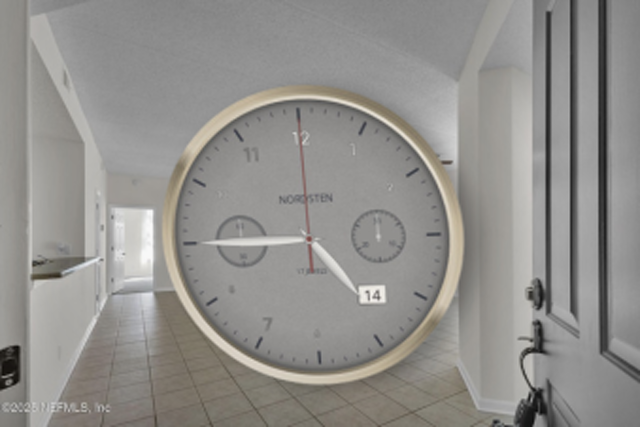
4 h 45 min
